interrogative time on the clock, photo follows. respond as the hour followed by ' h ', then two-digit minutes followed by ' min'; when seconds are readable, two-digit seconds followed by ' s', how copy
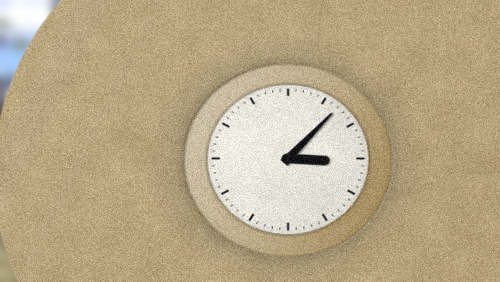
3 h 07 min
